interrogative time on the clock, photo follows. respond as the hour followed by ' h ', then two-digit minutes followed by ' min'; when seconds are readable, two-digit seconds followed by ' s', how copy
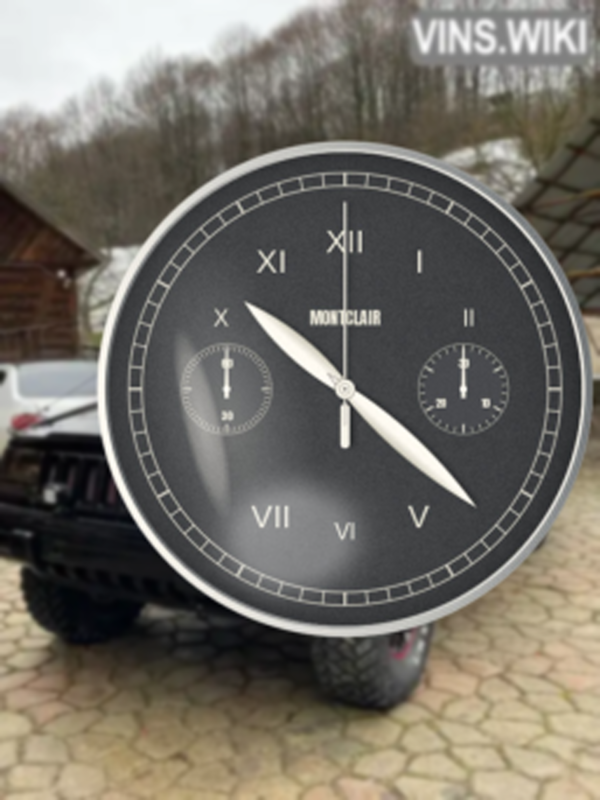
10 h 22 min
